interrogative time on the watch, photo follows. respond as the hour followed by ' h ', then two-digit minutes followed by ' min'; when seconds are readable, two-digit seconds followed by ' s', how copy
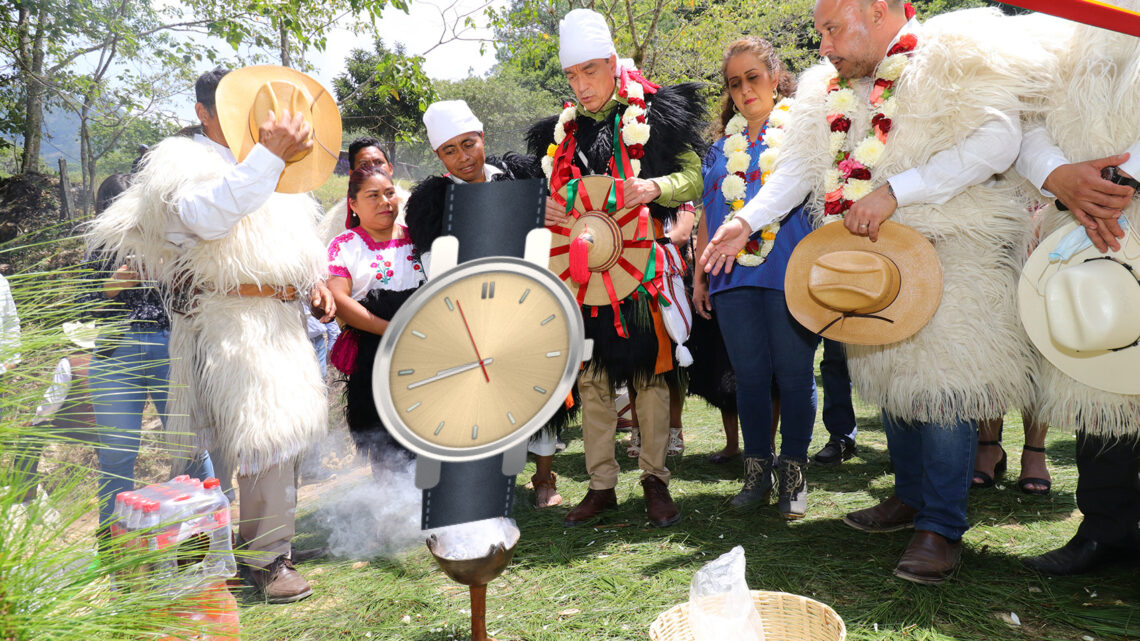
8 h 42 min 56 s
